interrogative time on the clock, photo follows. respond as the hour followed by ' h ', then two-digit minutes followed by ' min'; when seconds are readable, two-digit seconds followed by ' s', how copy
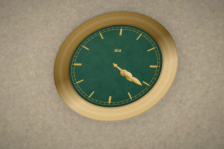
4 h 21 min
